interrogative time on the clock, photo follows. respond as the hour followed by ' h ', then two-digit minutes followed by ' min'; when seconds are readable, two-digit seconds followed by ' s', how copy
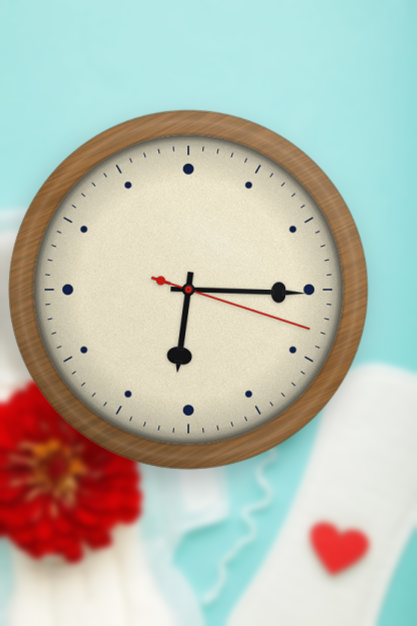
6 h 15 min 18 s
